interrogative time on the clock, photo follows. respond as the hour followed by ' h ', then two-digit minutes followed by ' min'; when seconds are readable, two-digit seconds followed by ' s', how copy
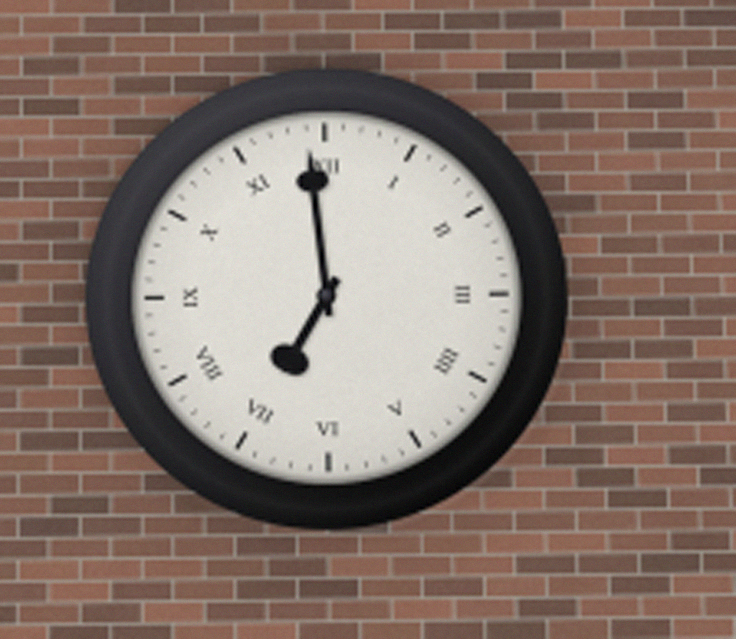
6 h 59 min
